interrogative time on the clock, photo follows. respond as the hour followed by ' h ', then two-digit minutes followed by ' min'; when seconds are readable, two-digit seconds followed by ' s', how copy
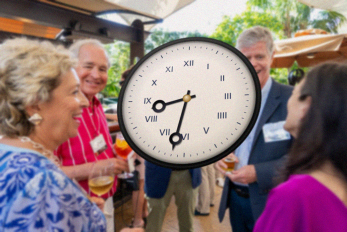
8 h 32 min
